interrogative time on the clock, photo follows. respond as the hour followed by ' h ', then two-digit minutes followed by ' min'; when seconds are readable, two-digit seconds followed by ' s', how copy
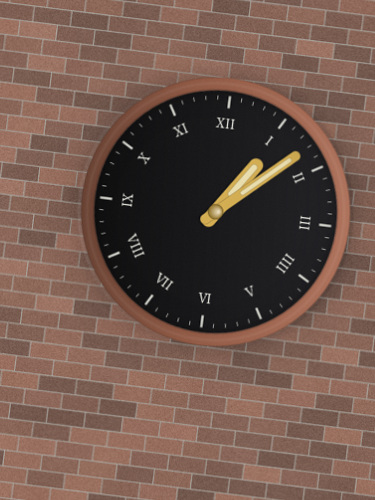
1 h 08 min
